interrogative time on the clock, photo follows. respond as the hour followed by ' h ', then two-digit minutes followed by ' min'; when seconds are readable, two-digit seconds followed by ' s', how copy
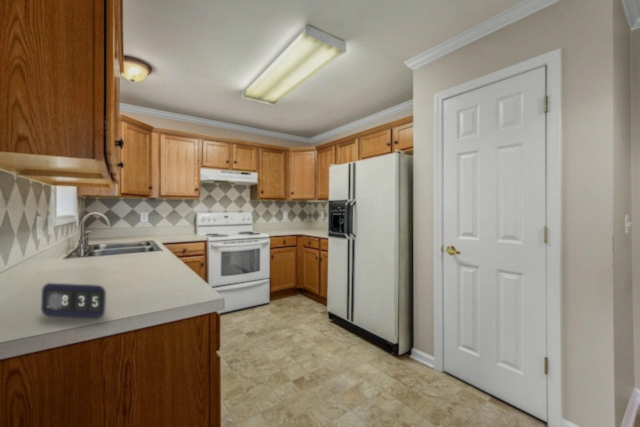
8 h 35 min
